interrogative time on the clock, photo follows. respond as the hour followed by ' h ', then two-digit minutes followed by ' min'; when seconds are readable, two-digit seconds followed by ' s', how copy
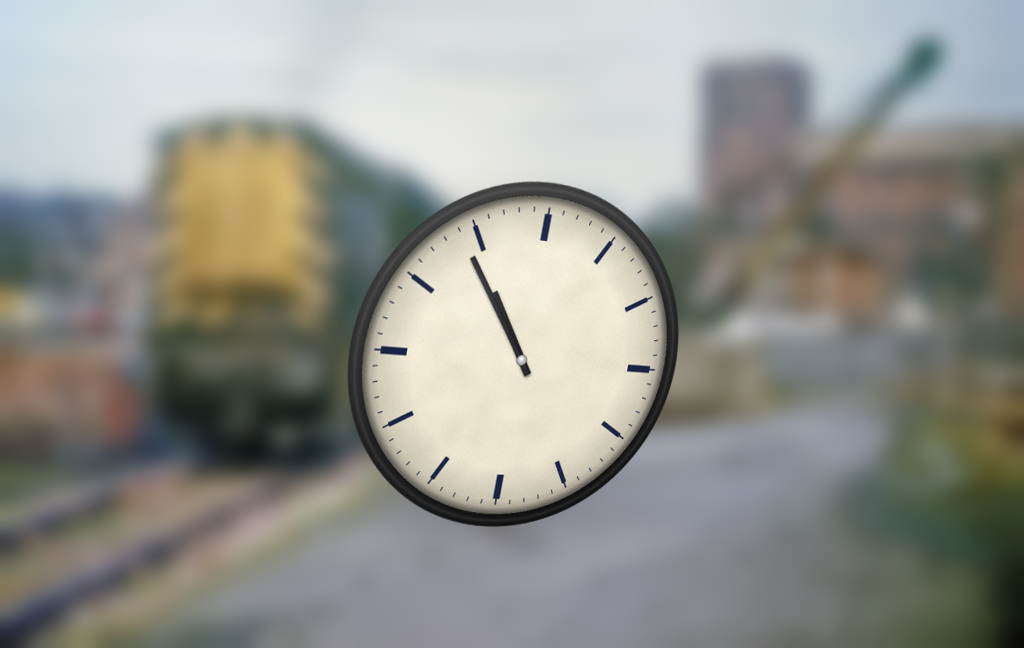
10 h 54 min
